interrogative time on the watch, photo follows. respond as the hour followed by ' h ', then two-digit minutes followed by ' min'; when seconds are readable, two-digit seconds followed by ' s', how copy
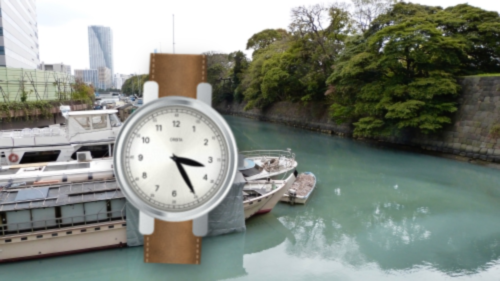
3 h 25 min
